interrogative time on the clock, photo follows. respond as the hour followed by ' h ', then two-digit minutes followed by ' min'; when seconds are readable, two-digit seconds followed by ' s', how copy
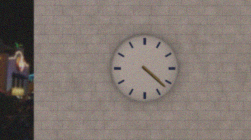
4 h 22 min
